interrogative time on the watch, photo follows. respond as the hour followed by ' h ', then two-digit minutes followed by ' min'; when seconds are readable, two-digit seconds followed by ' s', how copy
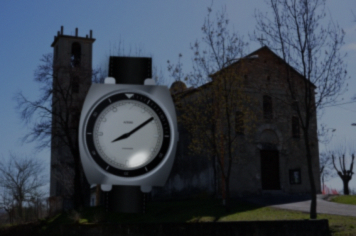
8 h 09 min
